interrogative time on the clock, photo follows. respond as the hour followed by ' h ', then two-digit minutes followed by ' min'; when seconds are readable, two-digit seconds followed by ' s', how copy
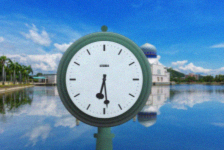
6 h 29 min
